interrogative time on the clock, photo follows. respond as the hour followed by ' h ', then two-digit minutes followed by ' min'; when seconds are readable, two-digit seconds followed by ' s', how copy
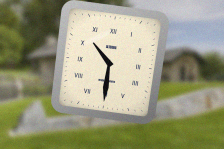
10 h 30 min
